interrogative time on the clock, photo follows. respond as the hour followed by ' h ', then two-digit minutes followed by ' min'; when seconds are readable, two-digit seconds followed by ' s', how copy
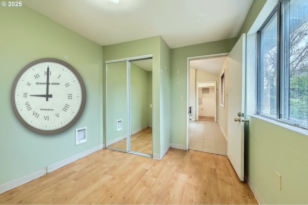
9 h 00 min
